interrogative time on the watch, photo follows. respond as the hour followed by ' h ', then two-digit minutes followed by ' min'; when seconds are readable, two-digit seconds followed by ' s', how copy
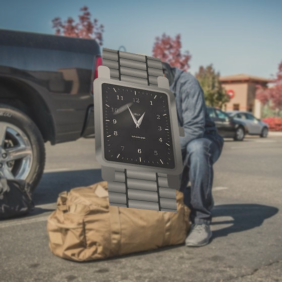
12 h 56 min
